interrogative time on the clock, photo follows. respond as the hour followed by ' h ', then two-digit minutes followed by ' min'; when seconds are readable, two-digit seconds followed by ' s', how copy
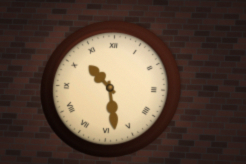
10 h 28 min
